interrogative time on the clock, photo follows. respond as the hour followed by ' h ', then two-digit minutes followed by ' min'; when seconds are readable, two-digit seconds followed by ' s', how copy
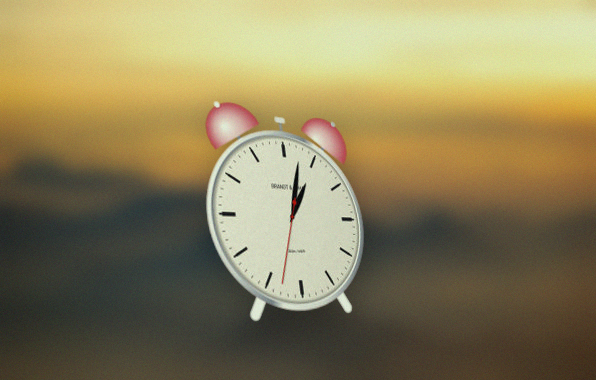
1 h 02 min 33 s
